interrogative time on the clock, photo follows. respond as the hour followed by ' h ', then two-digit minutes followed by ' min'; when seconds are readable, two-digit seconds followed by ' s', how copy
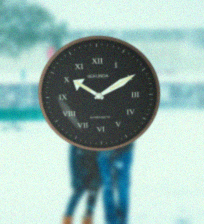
10 h 10 min
